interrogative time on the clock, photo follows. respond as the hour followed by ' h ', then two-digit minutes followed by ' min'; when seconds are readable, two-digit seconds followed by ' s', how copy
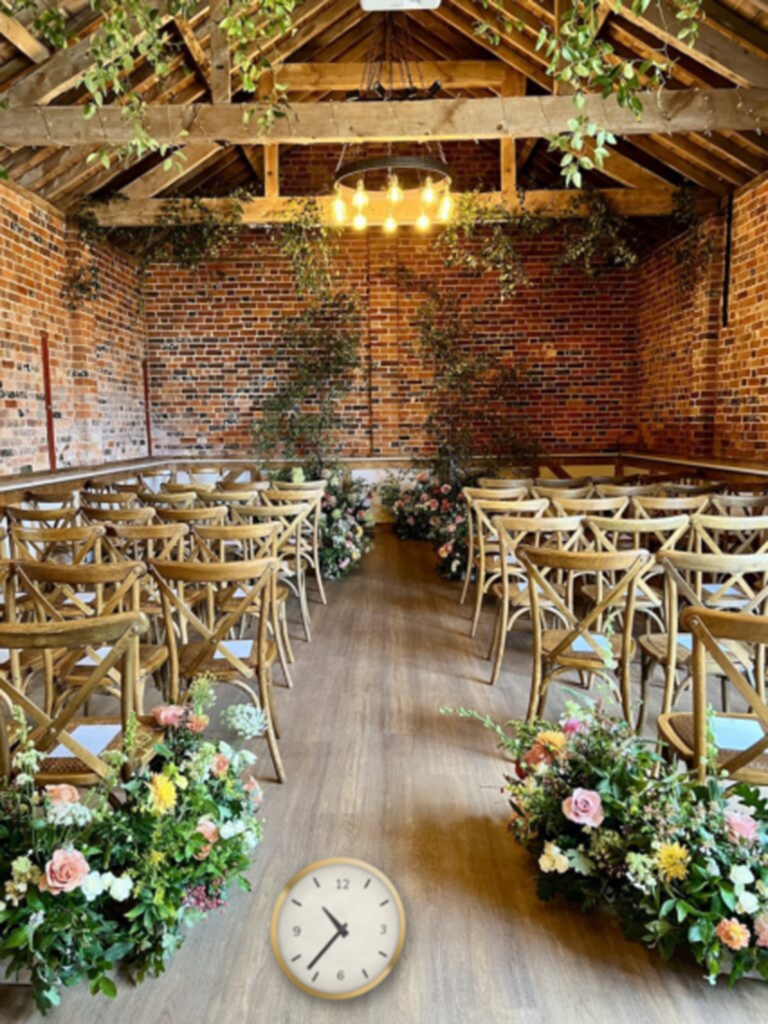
10 h 37 min
